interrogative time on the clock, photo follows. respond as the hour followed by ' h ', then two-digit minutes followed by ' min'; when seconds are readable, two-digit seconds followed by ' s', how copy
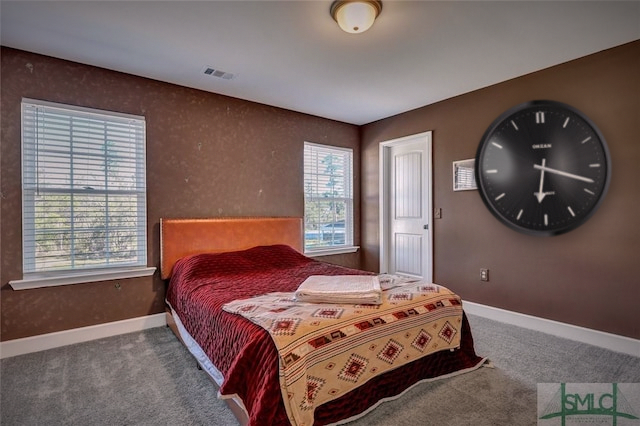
6 h 18 min
